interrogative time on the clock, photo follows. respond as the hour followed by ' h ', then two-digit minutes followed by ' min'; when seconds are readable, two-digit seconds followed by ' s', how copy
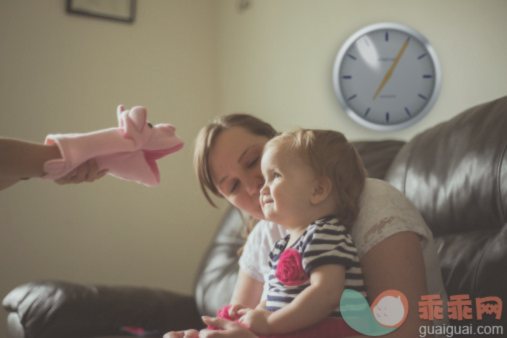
7 h 05 min
